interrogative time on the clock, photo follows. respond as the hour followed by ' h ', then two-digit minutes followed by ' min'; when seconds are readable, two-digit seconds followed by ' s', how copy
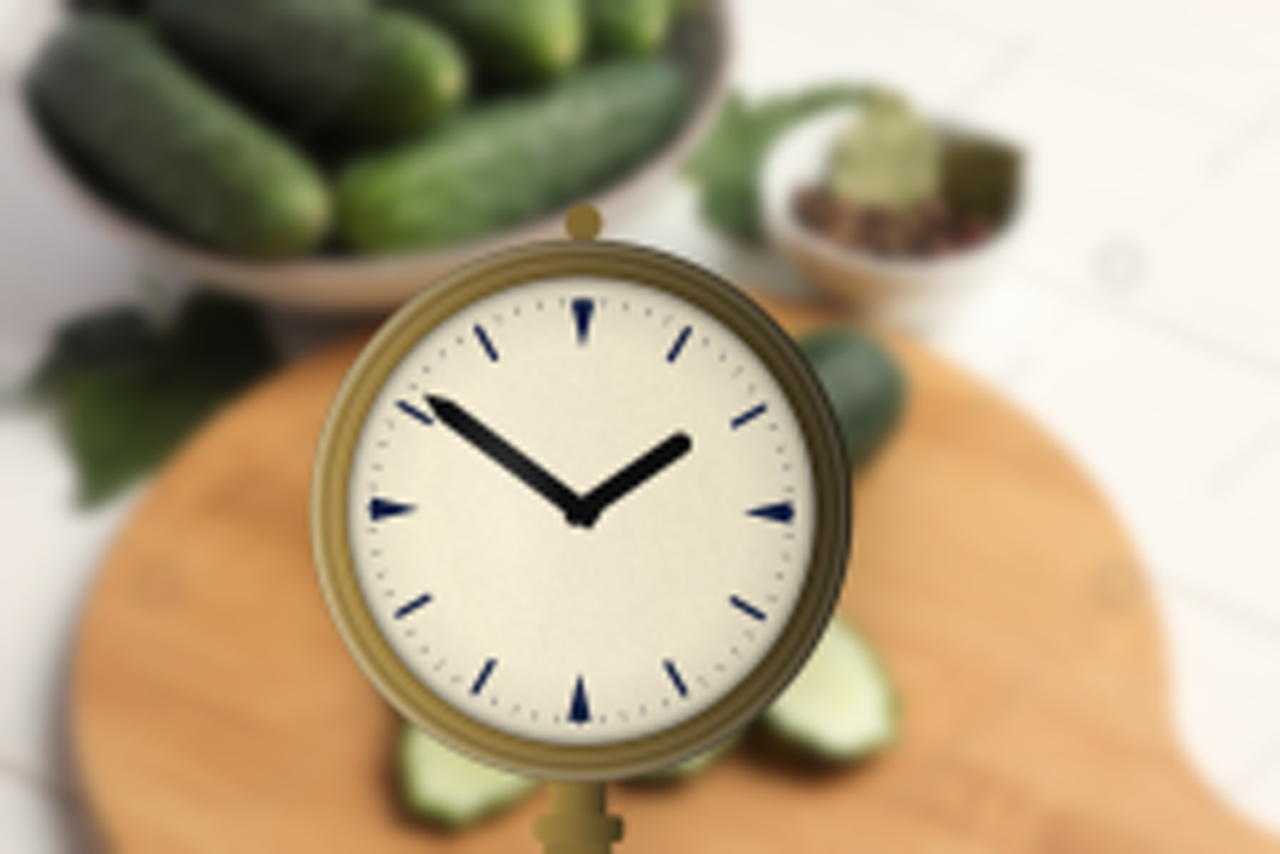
1 h 51 min
